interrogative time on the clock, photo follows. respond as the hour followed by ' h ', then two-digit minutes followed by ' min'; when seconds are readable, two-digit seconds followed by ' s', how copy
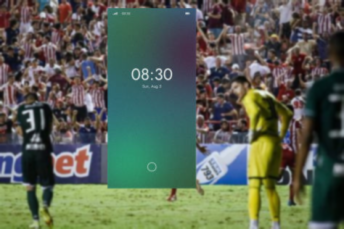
8 h 30 min
